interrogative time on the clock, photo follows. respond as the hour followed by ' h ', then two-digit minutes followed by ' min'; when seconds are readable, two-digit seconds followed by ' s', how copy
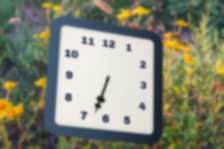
6 h 33 min
